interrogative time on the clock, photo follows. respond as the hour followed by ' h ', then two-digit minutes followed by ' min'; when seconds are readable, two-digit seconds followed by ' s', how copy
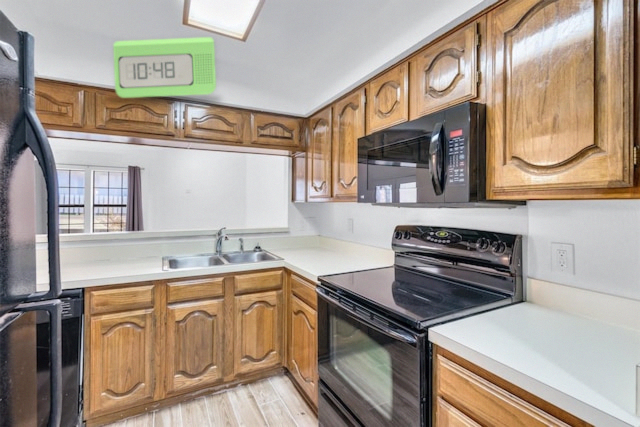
10 h 48 min
